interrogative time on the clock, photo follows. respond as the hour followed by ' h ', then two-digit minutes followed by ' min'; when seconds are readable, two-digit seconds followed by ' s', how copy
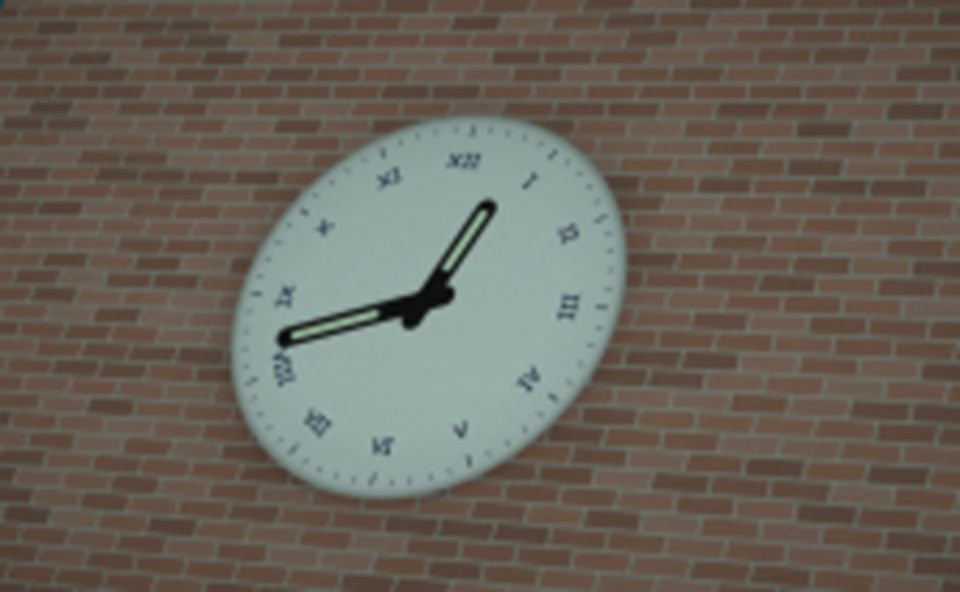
12 h 42 min
